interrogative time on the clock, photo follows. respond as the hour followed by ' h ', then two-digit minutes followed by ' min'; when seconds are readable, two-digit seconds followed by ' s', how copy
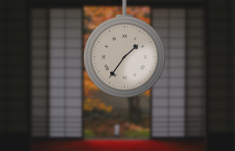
1 h 36 min
